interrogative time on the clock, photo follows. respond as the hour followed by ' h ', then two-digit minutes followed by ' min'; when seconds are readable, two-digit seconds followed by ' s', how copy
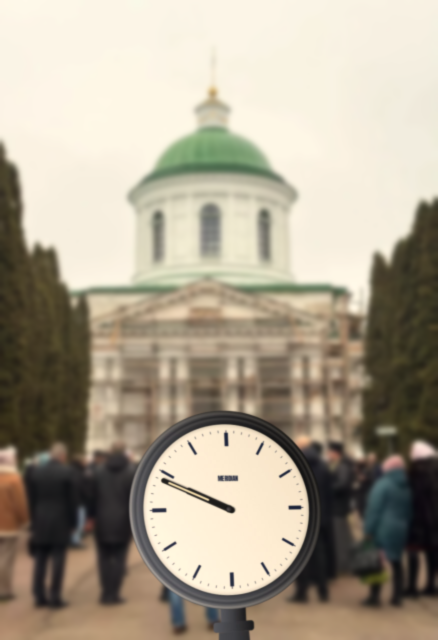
9 h 49 min
